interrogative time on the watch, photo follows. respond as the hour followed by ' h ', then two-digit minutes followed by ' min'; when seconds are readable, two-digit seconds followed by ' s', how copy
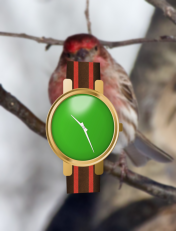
10 h 26 min
